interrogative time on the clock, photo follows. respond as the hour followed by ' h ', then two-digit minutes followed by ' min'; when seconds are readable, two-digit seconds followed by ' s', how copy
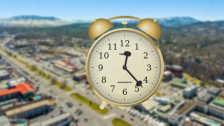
12 h 23 min
